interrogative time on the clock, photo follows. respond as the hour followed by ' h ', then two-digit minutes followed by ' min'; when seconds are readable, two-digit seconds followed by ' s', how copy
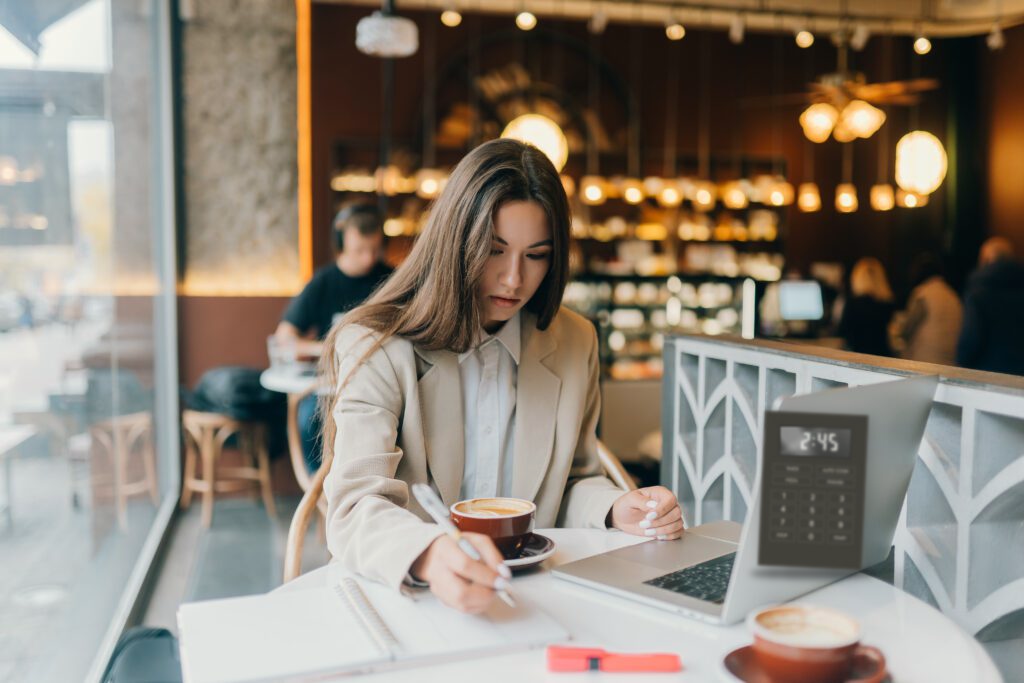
2 h 45 min
